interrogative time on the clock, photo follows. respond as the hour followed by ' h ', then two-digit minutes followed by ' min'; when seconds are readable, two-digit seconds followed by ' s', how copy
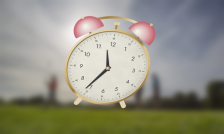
11 h 36 min
